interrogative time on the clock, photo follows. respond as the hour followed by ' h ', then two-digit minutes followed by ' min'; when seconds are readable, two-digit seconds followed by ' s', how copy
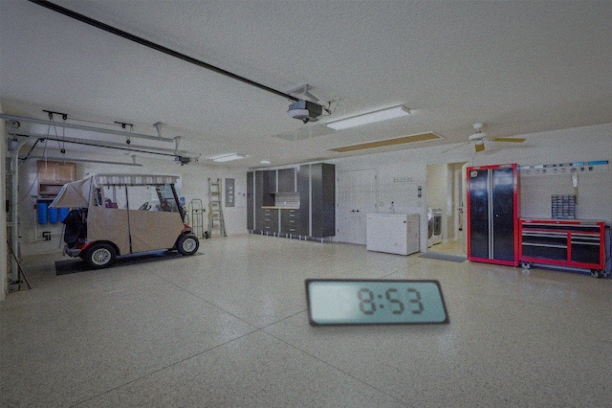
8 h 53 min
